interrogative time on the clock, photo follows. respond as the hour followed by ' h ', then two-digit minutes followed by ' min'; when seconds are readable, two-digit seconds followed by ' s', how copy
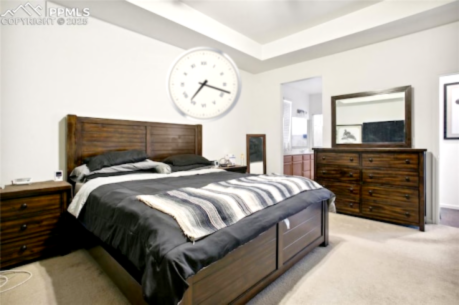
7 h 18 min
